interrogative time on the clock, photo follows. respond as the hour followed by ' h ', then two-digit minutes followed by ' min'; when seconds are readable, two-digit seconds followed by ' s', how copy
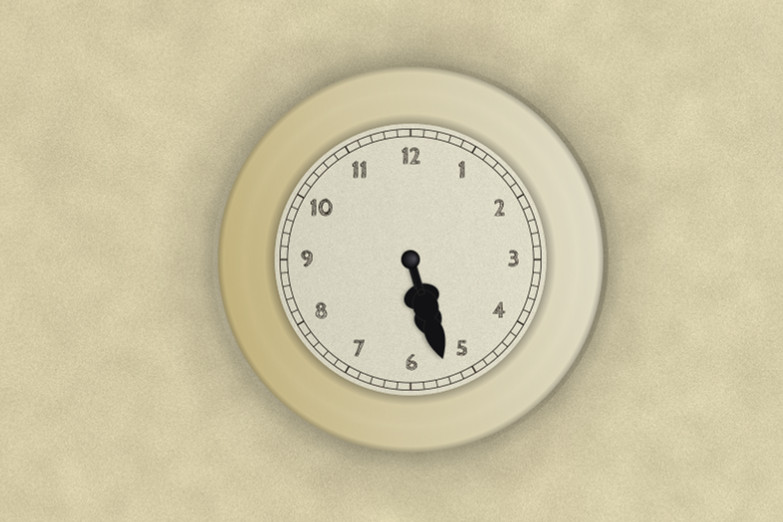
5 h 27 min
